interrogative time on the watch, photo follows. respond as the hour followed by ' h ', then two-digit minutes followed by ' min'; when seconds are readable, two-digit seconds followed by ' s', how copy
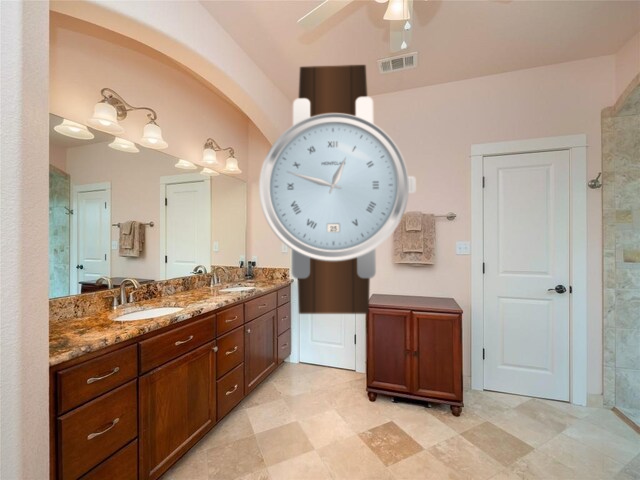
12 h 48 min
